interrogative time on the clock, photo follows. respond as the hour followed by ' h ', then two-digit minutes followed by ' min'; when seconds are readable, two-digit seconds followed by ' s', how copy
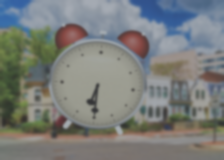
6 h 30 min
